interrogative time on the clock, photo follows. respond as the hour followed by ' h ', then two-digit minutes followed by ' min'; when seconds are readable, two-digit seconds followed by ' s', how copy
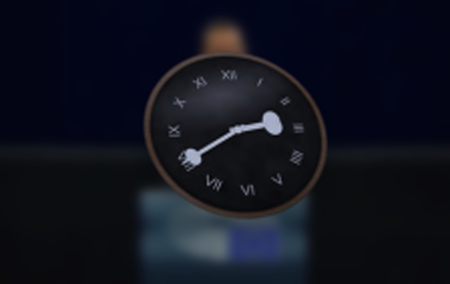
2 h 40 min
